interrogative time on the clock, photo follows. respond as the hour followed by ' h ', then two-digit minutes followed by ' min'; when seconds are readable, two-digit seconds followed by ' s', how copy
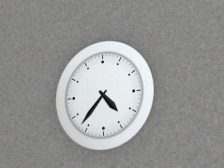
4 h 37 min
